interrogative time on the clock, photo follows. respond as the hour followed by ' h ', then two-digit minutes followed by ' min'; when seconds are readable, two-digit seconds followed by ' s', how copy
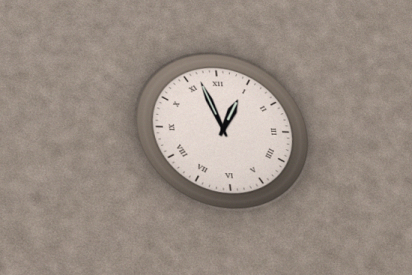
12 h 57 min
